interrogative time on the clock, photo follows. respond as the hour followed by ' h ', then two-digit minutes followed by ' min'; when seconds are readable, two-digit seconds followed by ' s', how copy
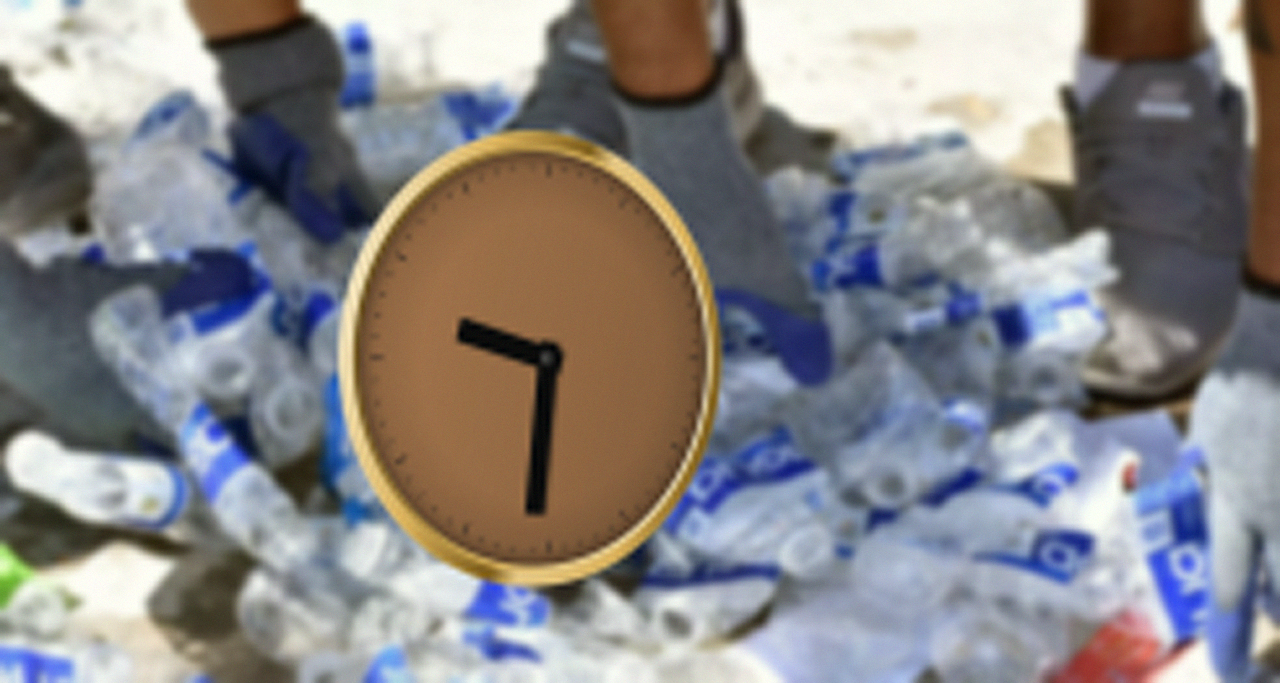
9 h 31 min
